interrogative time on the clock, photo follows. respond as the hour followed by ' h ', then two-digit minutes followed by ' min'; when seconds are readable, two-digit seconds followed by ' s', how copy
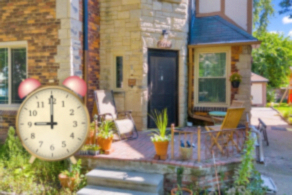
9 h 00 min
